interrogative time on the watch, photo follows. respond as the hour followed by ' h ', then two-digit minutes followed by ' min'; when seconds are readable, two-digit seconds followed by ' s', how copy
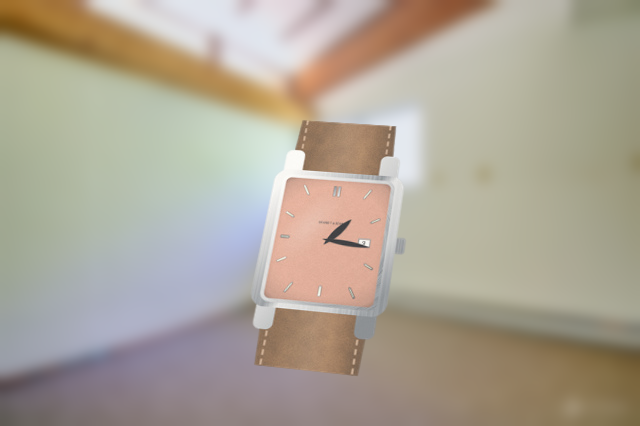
1 h 16 min
